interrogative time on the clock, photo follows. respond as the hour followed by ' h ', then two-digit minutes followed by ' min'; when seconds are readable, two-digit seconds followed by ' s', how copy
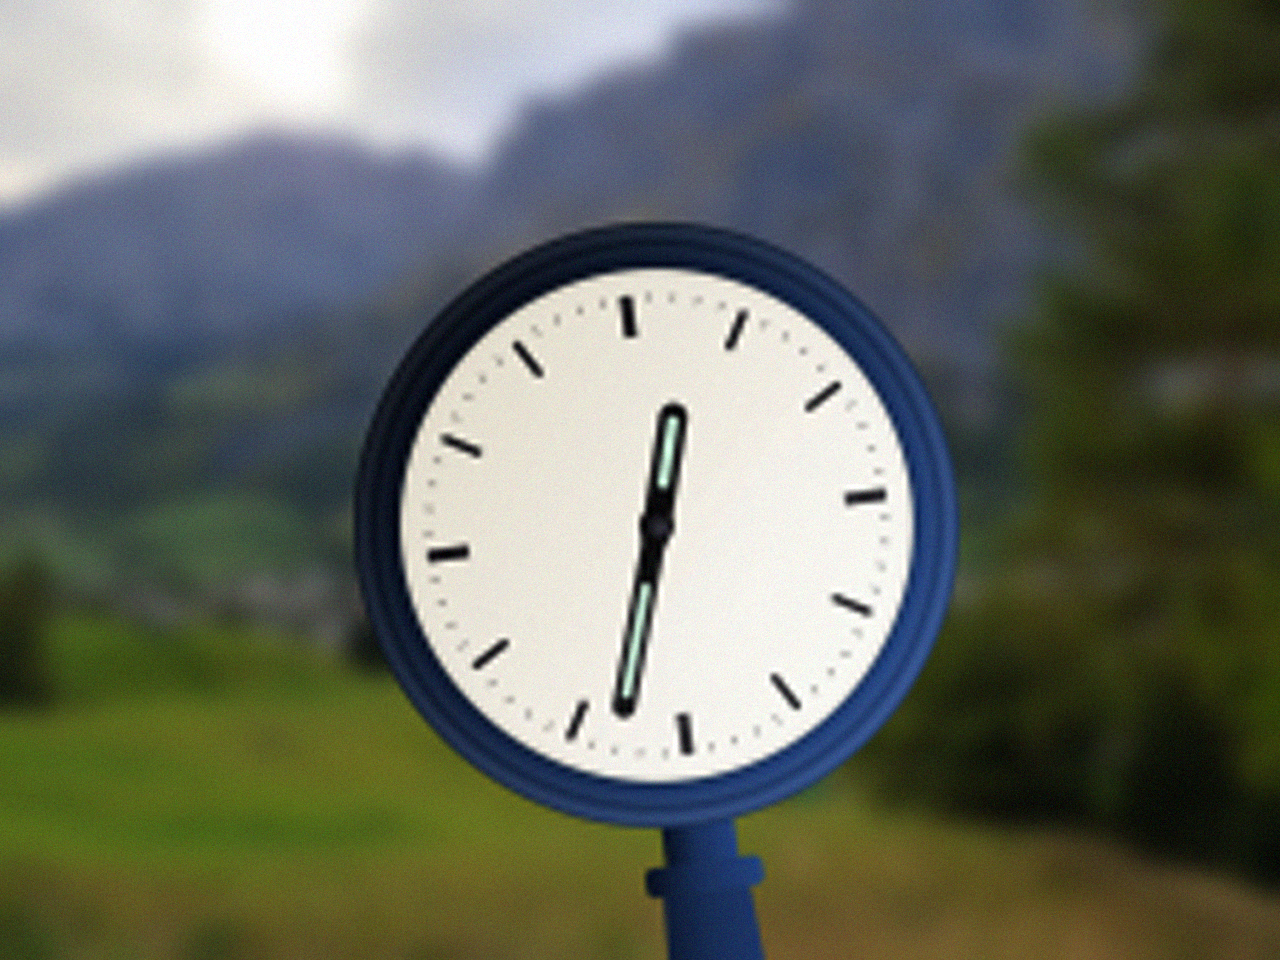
12 h 33 min
